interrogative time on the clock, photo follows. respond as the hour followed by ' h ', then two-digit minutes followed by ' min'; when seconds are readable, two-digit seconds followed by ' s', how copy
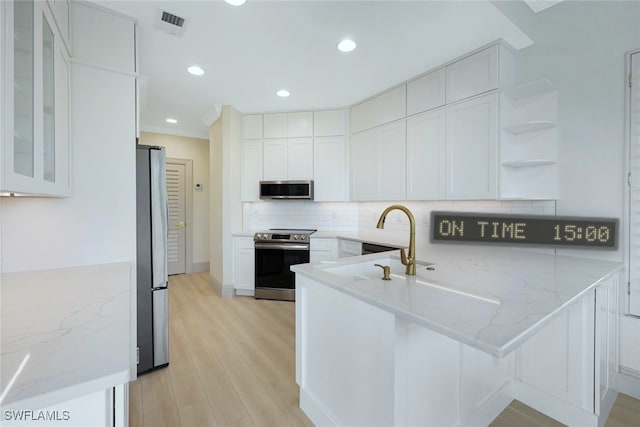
15 h 00 min
